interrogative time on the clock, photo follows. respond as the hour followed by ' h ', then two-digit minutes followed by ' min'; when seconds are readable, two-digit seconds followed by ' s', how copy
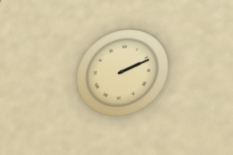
2 h 11 min
